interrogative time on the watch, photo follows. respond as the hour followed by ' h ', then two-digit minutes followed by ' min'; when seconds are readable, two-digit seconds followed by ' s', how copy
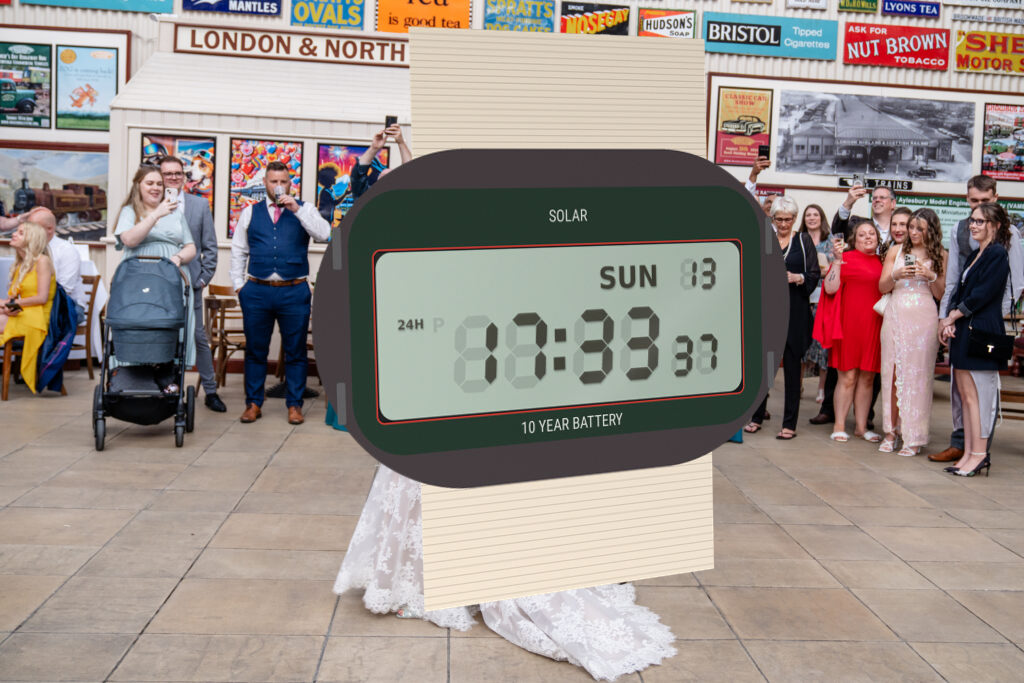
17 h 33 min 37 s
